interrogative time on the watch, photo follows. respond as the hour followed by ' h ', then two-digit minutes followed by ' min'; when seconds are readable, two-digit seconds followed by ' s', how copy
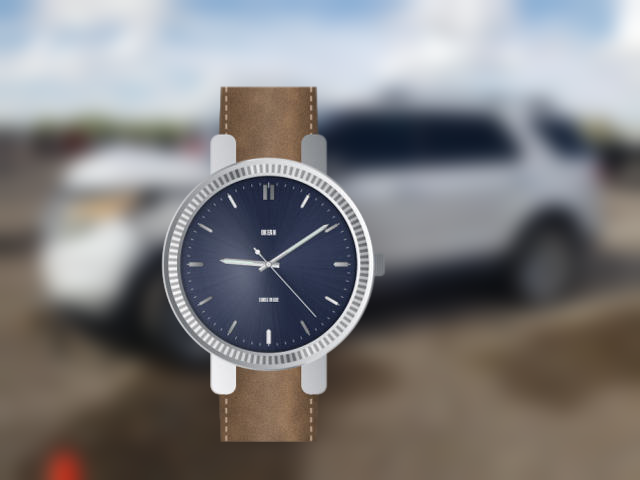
9 h 09 min 23 s
